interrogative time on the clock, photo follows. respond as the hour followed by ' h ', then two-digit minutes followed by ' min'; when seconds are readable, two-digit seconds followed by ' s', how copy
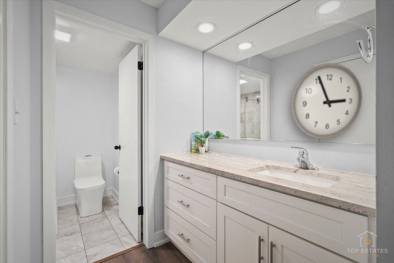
2 h 56 min
